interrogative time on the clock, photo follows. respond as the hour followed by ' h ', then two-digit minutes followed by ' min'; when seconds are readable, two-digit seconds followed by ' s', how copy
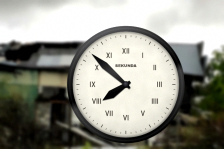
7 h 52 min
